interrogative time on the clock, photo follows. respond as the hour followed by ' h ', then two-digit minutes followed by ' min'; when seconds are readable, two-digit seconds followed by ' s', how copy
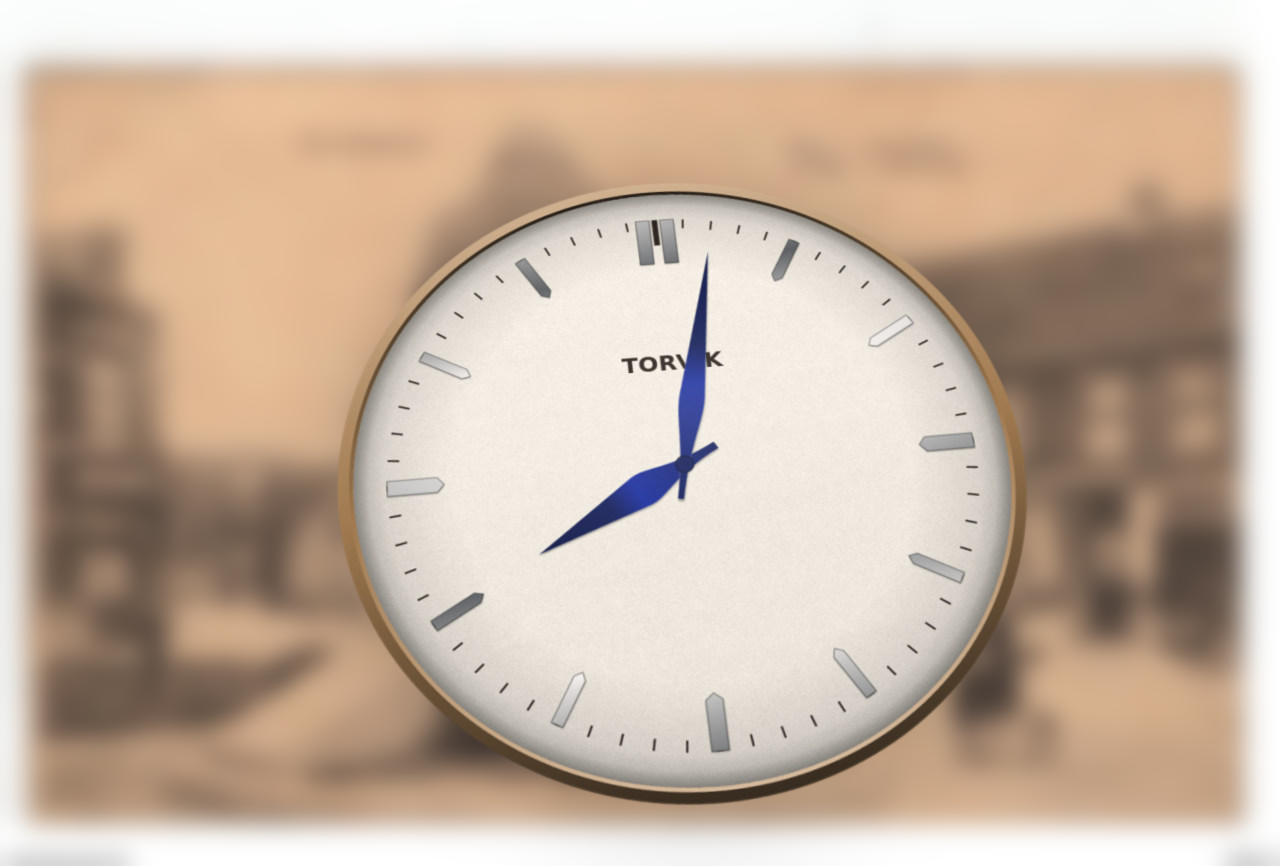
8 h 02 min
